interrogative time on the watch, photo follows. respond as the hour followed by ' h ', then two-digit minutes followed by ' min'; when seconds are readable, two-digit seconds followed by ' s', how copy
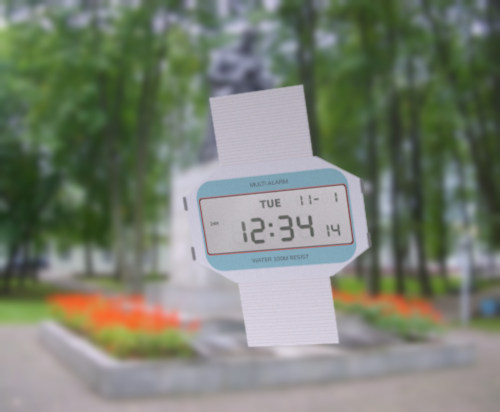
12 h 34 min 14 s
